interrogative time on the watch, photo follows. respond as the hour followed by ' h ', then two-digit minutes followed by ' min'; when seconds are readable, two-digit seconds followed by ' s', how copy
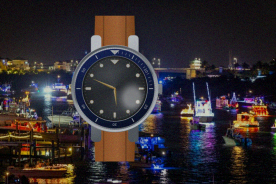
5 h 49 min
